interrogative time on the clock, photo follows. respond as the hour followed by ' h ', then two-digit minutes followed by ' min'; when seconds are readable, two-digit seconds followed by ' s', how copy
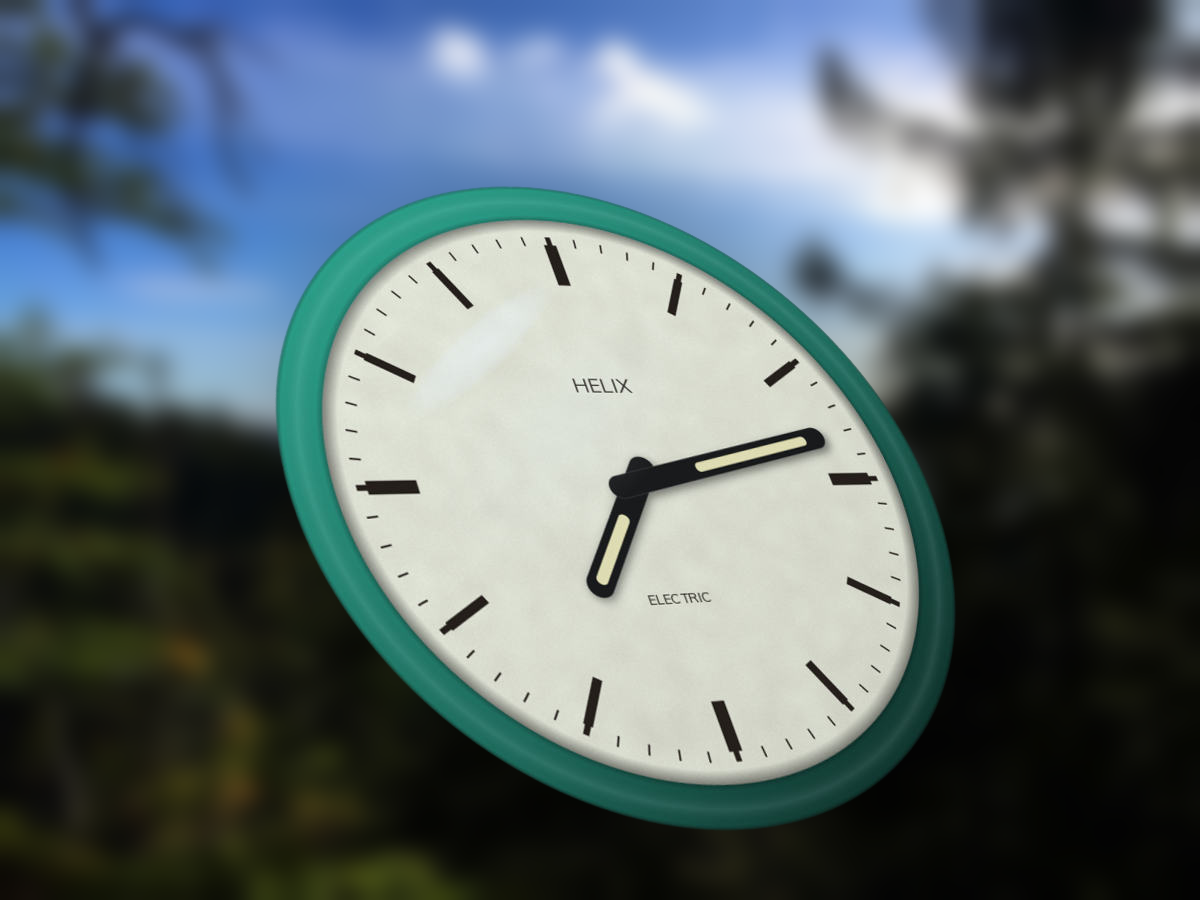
7 h 13 min
